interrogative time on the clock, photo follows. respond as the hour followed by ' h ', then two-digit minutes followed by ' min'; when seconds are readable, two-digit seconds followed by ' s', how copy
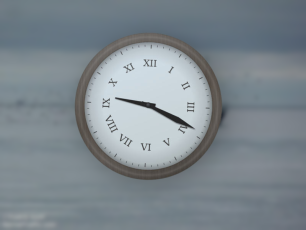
9 h 19 min
